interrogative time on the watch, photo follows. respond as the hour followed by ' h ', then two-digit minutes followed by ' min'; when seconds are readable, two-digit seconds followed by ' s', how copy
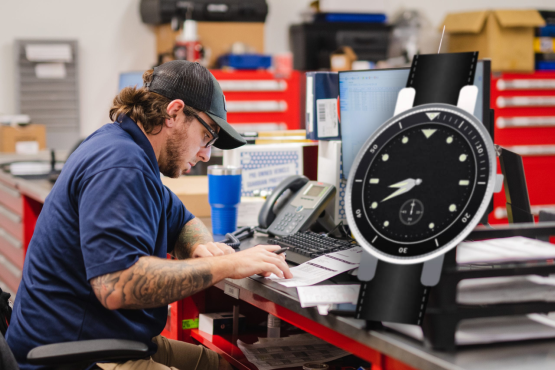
8 h 40 min
